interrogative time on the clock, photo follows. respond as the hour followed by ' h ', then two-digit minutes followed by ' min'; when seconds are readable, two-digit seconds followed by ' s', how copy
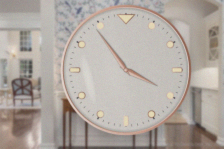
3 h 54 min
